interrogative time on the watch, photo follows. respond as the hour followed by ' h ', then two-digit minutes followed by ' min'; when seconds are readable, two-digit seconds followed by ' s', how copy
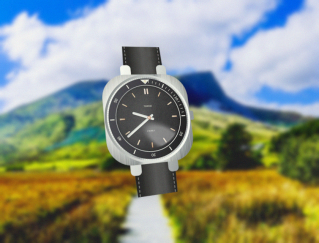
9 h 39 min
